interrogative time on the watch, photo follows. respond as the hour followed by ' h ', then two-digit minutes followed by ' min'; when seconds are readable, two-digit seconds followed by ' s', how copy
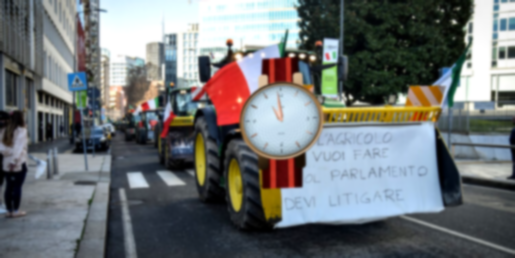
10 h 59 min
